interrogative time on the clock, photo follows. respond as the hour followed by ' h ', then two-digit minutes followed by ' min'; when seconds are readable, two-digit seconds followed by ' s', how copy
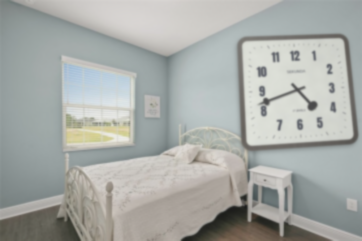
4 h 42 min
